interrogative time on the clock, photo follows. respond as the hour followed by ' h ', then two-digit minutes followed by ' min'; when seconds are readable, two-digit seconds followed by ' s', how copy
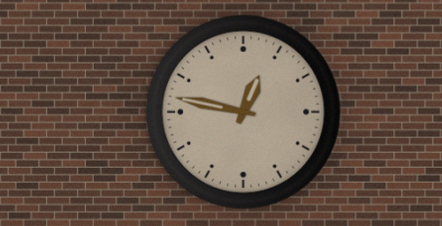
12 h 47 min
